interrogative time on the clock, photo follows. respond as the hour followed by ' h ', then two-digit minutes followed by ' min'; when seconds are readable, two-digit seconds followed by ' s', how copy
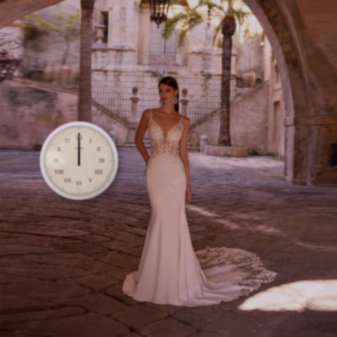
12 h 00 min
